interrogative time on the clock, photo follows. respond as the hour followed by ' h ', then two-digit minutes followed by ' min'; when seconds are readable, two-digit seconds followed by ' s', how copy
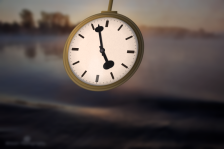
4 h 57 min
